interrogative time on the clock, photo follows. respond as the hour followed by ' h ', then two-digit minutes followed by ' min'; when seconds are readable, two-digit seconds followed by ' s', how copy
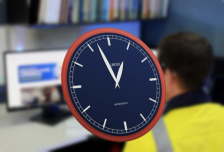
12 h 57 min
